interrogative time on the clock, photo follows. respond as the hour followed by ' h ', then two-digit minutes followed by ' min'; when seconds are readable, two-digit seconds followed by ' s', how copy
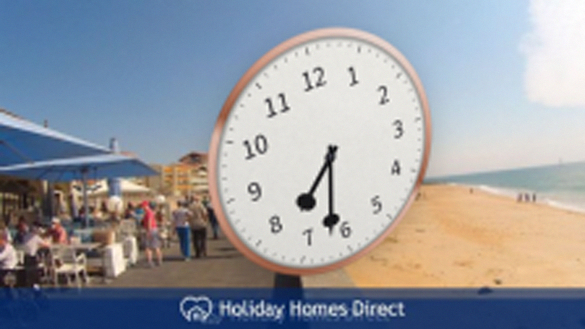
7 h 32 min
